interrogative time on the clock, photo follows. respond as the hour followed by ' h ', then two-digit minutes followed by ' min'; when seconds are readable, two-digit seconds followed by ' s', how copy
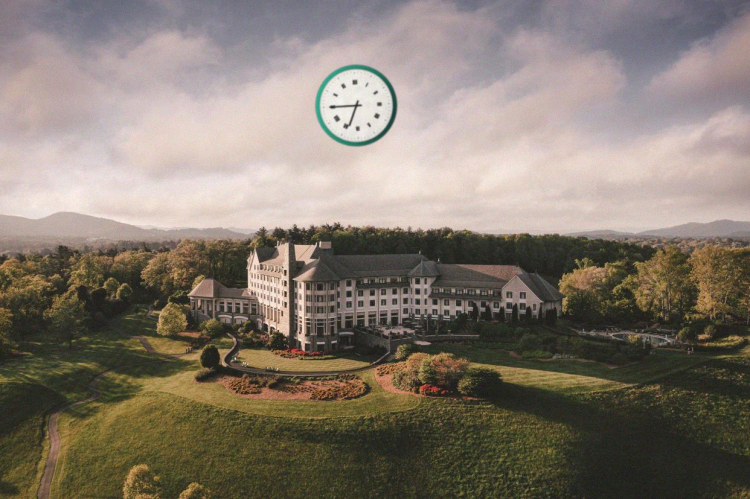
6 h 45 min
